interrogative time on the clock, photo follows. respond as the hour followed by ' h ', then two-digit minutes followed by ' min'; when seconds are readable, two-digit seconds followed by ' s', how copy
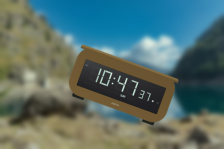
10 h 47 min 37 s
